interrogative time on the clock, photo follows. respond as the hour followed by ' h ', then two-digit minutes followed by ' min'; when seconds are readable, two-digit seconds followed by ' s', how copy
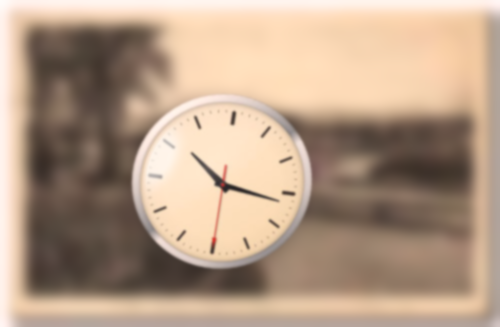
10 h 16 min 30 s
